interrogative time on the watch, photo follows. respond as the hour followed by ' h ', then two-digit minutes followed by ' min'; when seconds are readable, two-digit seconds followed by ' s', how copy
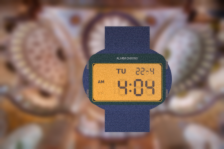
4 h 04 min
